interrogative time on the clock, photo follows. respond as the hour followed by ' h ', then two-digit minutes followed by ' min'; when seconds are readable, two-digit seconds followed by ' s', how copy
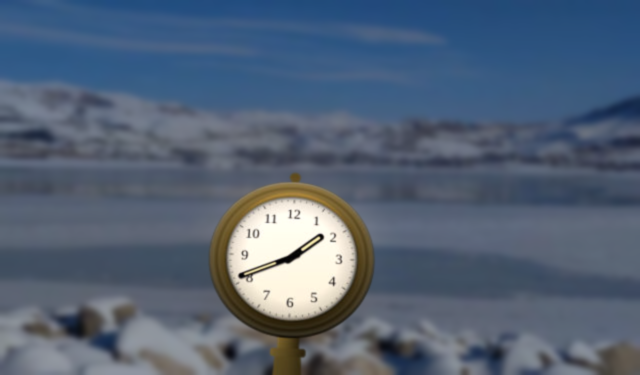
1 h 41 min
